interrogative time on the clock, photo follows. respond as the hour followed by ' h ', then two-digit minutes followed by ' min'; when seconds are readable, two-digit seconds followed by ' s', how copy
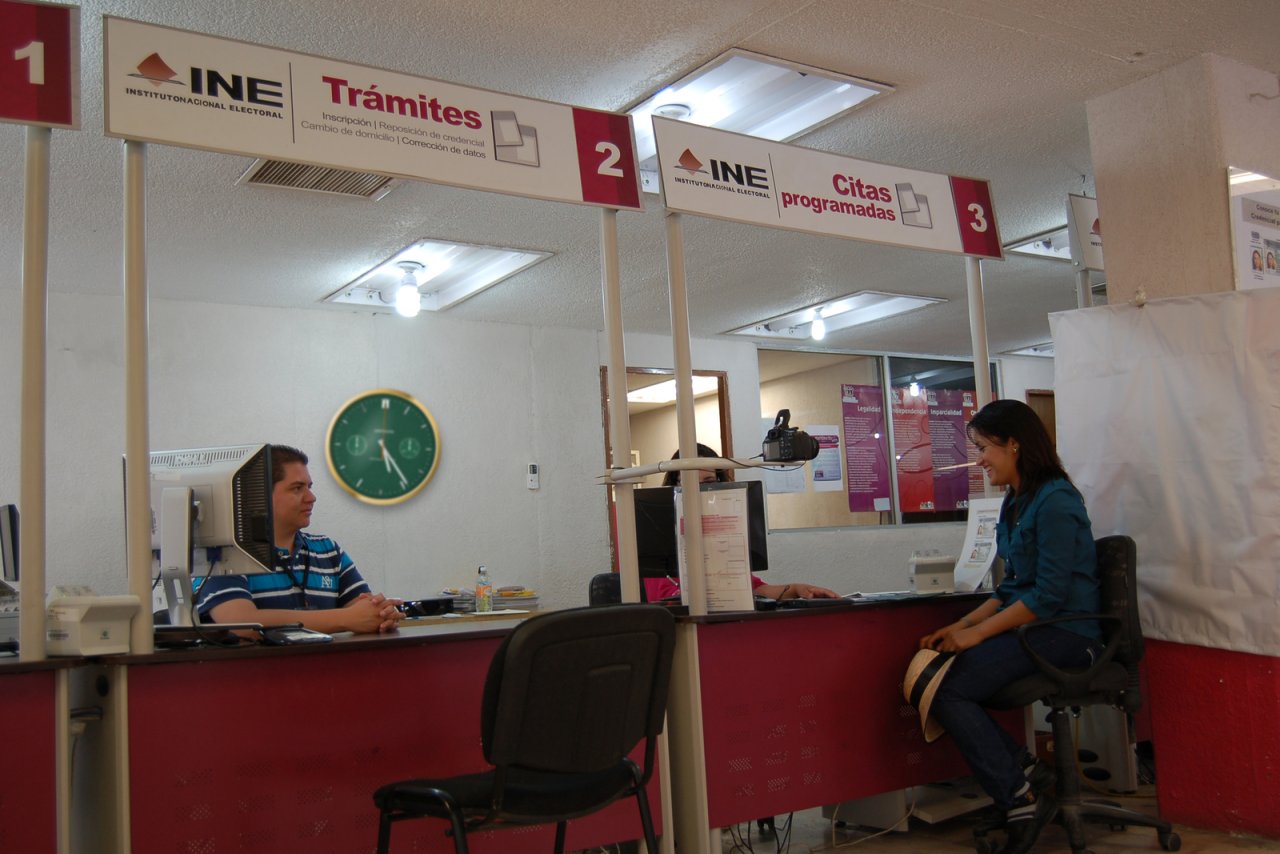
5 h 24 min
